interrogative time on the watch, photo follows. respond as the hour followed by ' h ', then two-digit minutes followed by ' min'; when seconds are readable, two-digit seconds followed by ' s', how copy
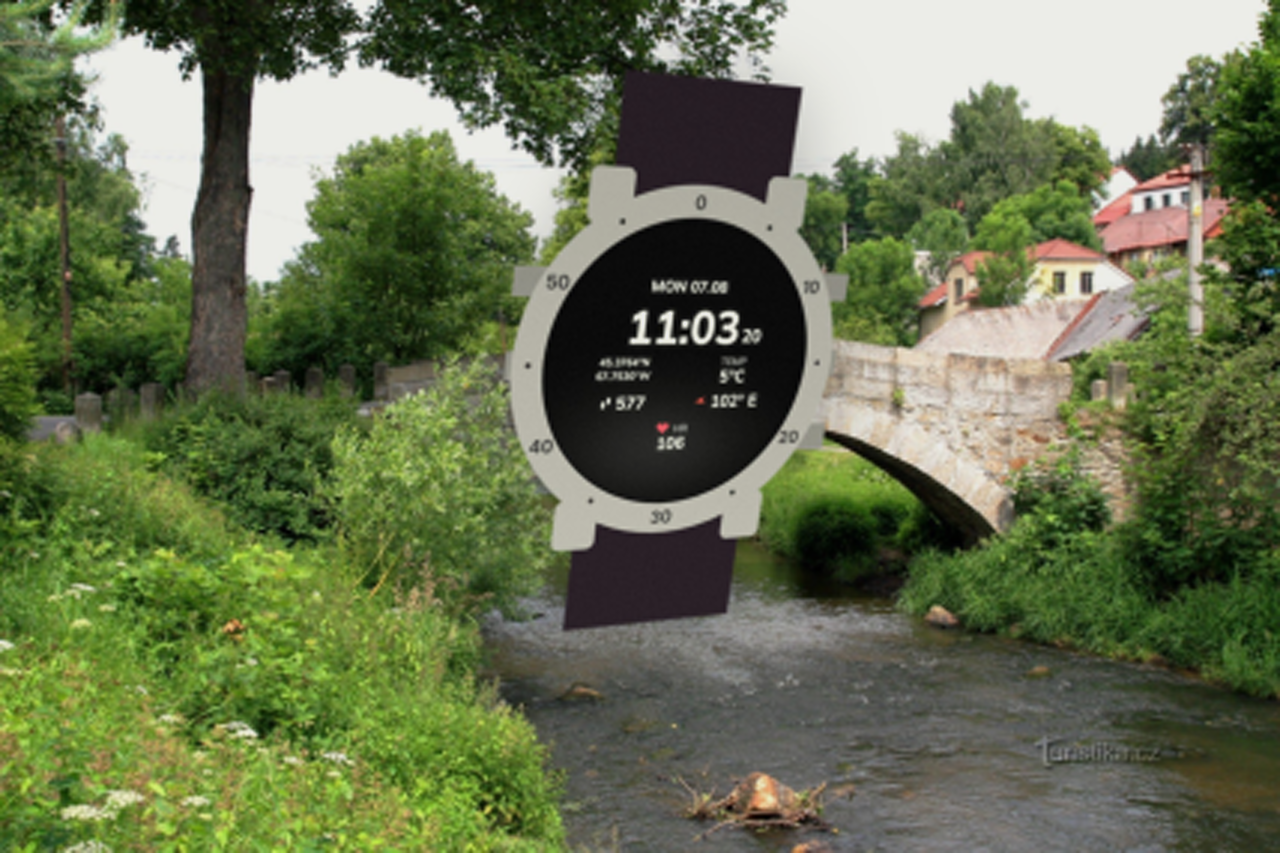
11 h 03 min
